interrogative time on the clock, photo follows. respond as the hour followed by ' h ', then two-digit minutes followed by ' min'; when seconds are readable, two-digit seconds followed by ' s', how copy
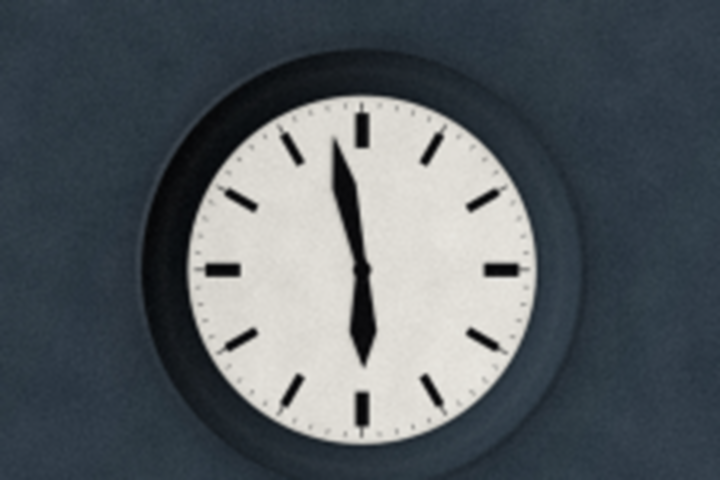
5 h 58 min
